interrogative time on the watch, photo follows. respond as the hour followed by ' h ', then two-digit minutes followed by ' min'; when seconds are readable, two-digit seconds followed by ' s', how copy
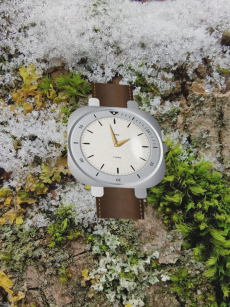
1 h 58 min
